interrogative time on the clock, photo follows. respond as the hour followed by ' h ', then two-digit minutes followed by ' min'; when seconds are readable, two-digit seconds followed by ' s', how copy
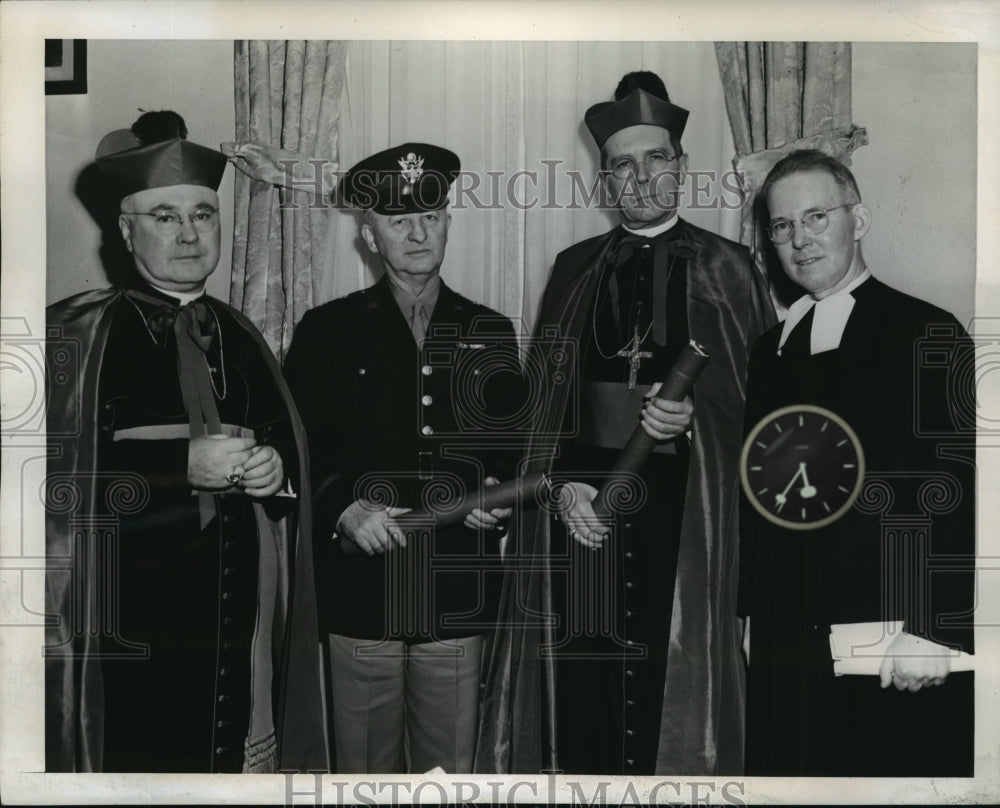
5 h 36 min
